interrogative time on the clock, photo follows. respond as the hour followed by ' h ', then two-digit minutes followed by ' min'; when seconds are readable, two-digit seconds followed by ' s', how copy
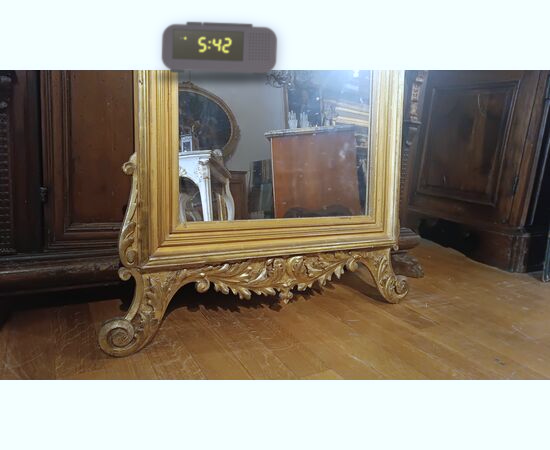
5 h 42 min
